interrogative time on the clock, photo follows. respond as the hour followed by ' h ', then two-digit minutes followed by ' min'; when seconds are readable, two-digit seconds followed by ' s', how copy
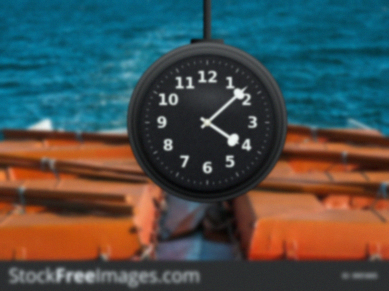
4 h 08 min
